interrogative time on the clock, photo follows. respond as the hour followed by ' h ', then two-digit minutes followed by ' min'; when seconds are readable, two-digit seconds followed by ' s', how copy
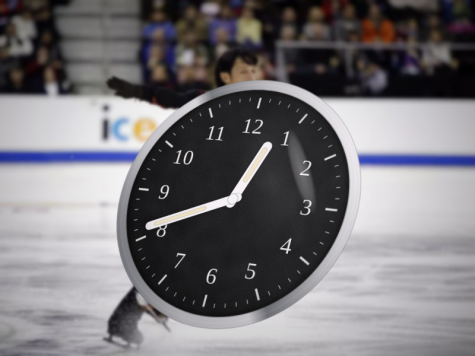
12 h 41 min
